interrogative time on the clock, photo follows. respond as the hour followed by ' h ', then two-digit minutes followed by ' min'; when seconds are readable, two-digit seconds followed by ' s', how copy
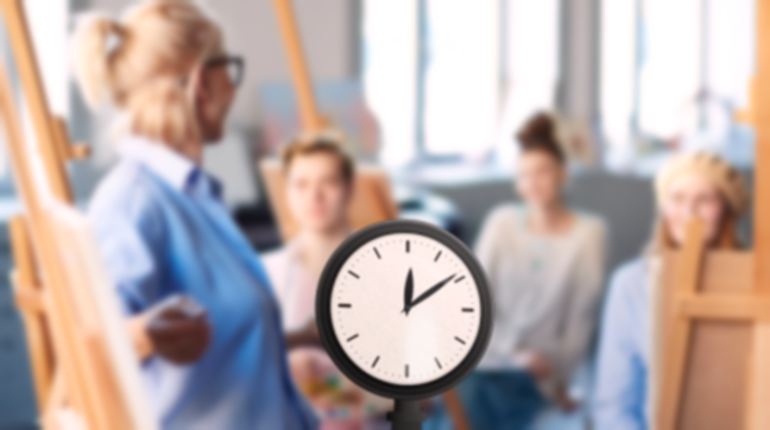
12 h 09 min
